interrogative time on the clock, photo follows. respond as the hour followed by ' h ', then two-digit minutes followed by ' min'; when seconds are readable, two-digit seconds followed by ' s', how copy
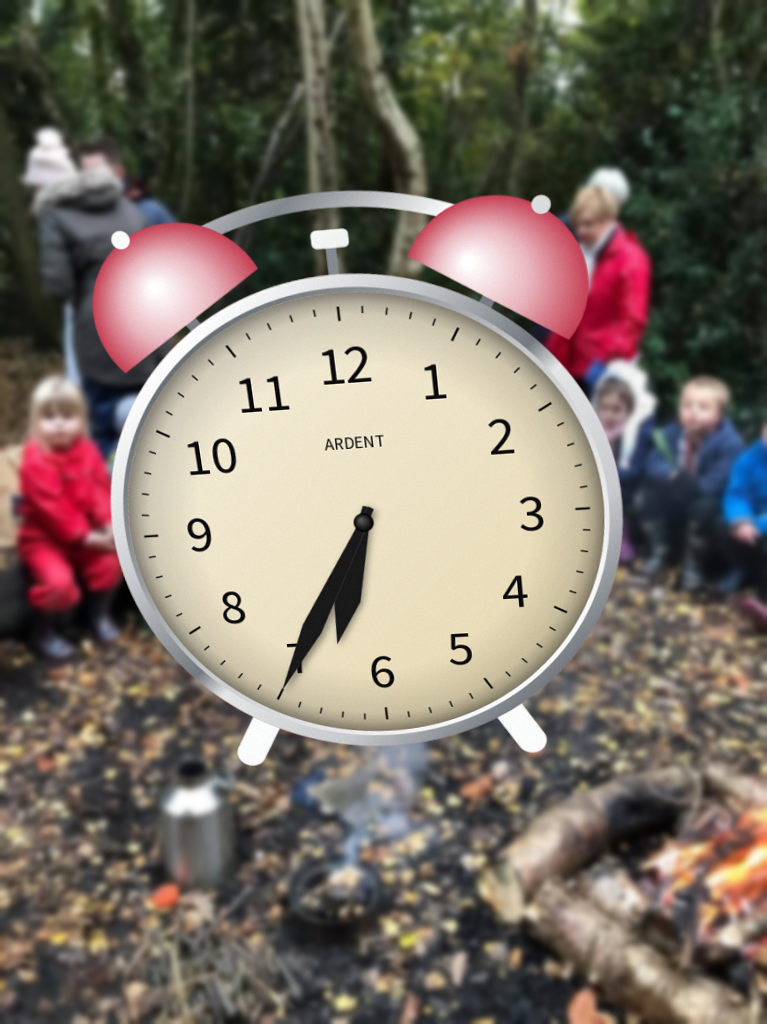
6 h 35 min
